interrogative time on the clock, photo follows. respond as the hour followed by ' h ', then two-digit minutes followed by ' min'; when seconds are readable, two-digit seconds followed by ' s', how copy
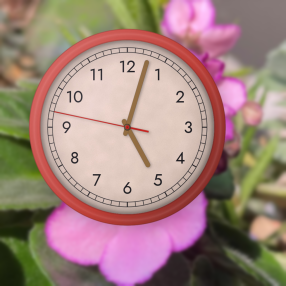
5 h 02 min 47 s
